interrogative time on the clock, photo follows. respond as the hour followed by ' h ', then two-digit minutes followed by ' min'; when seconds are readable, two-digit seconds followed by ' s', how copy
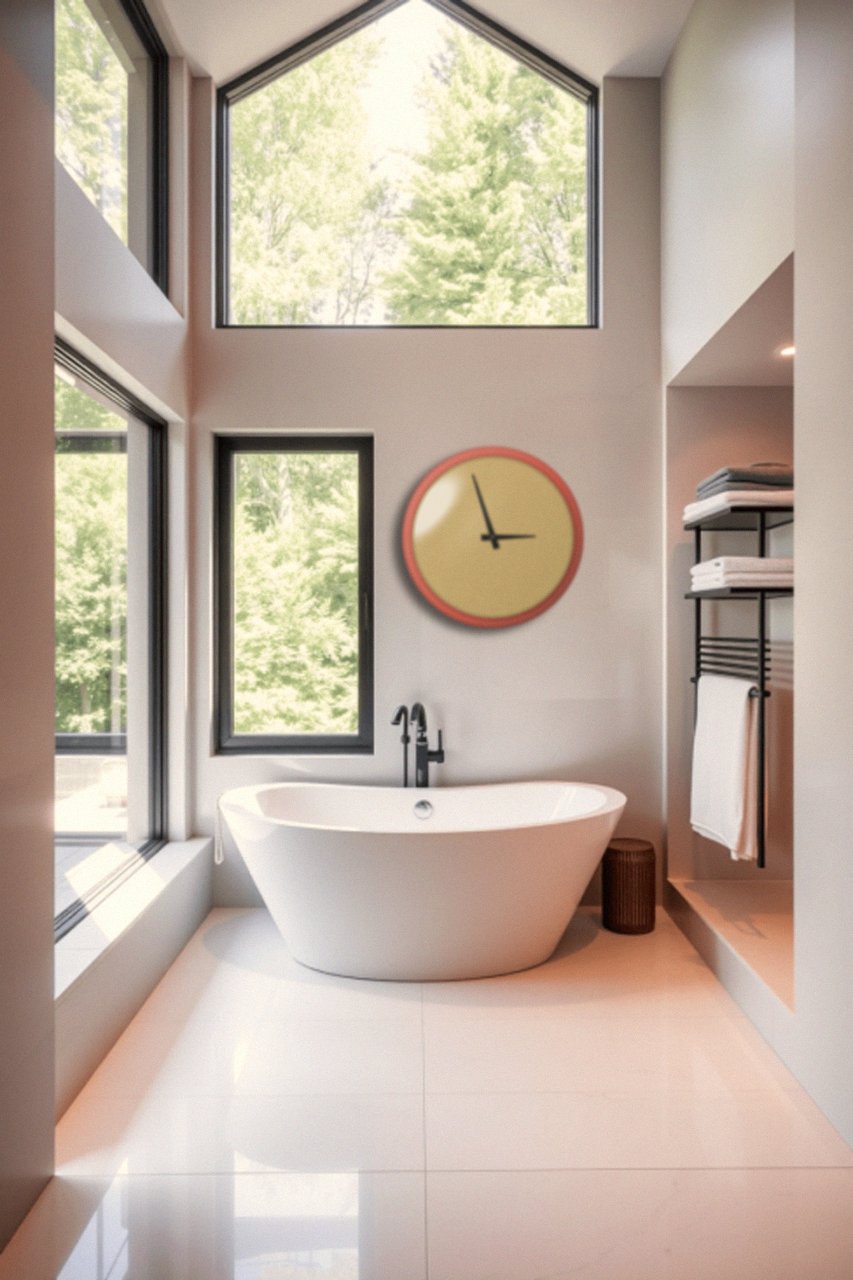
2 h 57 min
